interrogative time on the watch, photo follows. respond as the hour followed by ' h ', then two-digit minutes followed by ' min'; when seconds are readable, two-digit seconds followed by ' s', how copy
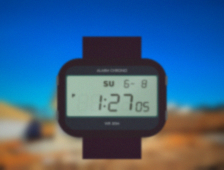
1 h 27 min 05 s
